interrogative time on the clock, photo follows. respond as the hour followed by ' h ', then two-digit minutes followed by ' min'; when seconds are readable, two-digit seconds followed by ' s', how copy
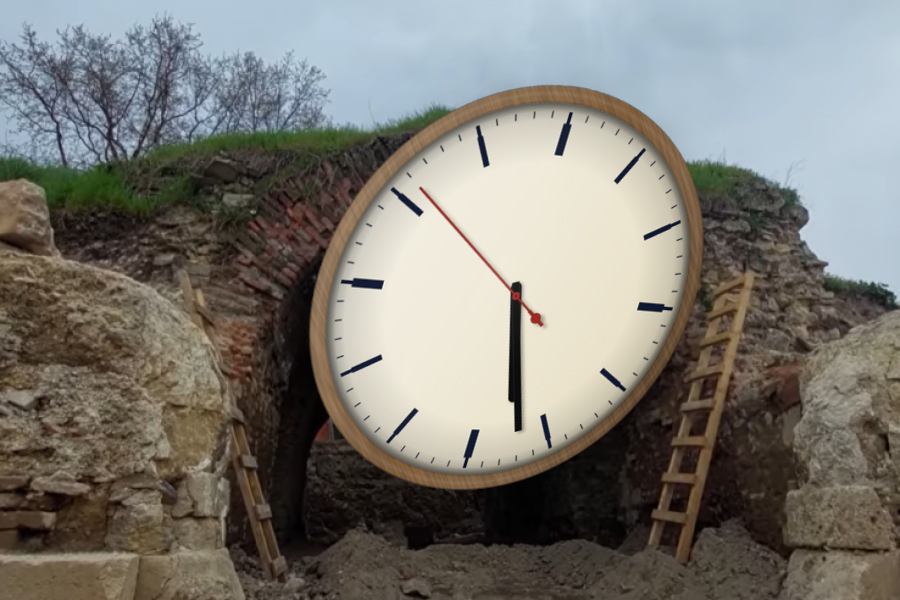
5 h 26 min 51 s
